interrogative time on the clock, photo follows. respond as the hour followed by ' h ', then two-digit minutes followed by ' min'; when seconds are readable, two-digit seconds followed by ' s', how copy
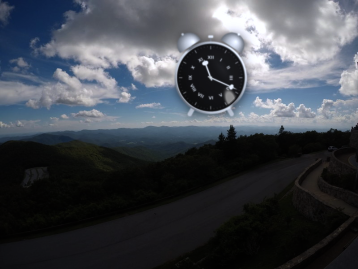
11 h 19 min
